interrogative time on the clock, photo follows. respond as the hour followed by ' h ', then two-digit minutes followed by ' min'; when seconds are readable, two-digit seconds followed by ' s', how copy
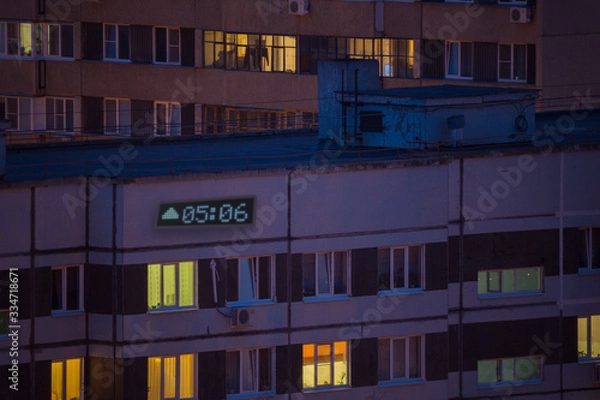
5 h 06 min
